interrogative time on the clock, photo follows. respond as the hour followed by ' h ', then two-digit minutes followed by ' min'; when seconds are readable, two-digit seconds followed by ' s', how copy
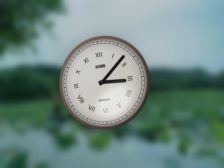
3 h 08 min
